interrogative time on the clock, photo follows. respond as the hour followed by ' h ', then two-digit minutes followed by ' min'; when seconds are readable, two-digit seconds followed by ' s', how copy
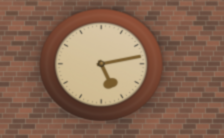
5 h 13 min
